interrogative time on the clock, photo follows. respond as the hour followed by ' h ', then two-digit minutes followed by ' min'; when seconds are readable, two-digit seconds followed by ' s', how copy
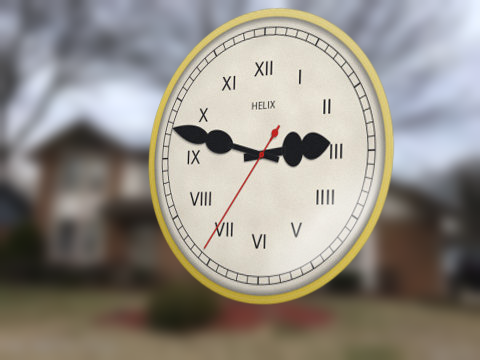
2 h 47 min 36 s
